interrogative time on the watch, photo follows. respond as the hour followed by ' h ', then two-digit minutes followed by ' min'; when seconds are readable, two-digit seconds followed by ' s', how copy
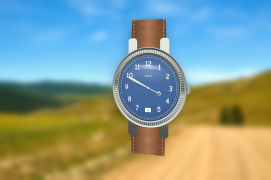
3 h 49 min
